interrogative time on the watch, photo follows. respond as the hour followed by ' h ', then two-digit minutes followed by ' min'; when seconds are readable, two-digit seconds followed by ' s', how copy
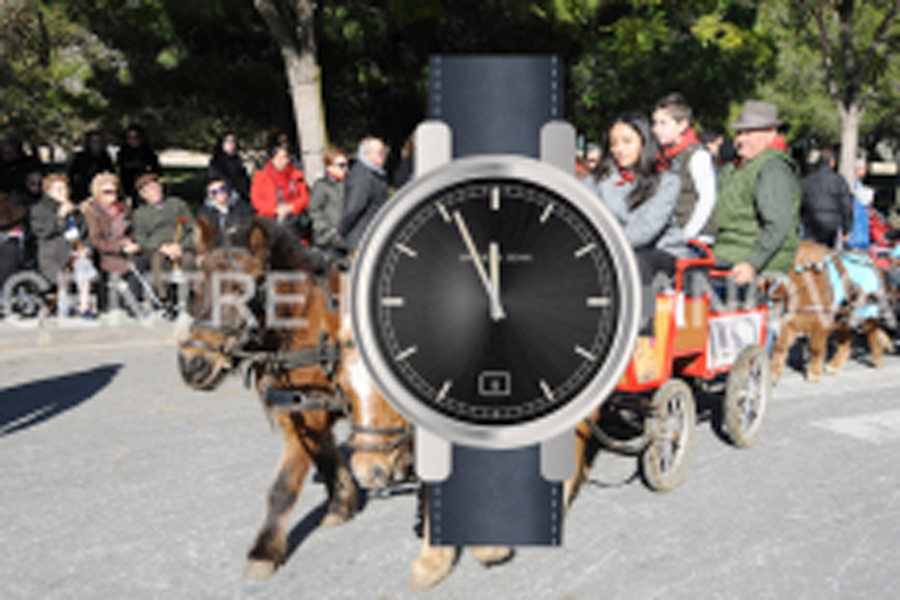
11 h 56 min
